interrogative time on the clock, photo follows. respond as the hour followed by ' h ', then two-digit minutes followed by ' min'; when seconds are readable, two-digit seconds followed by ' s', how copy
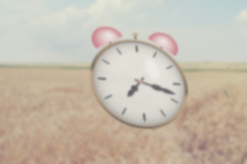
7 h 18 min
